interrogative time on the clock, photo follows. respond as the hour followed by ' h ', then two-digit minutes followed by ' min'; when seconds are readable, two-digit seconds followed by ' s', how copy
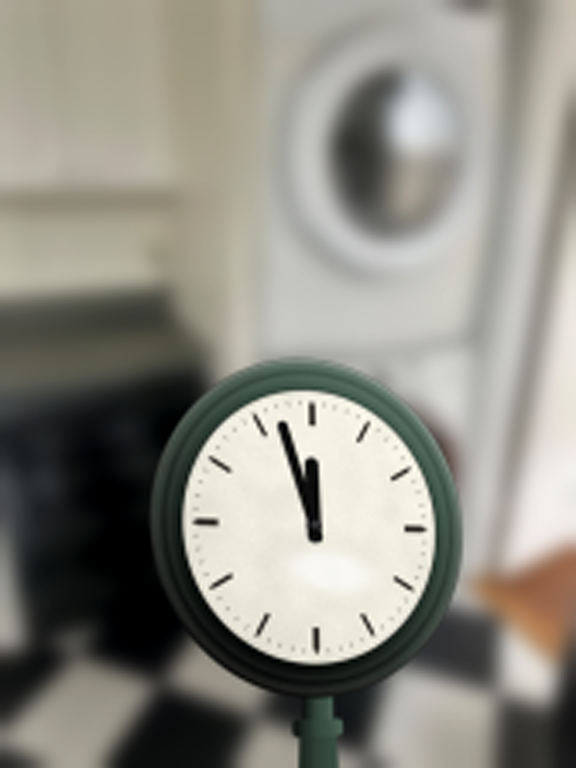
11 h 57 min
